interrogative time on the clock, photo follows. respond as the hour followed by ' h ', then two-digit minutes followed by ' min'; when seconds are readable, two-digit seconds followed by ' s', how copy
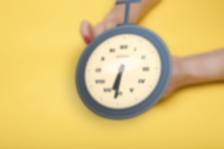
6 h 31 min
